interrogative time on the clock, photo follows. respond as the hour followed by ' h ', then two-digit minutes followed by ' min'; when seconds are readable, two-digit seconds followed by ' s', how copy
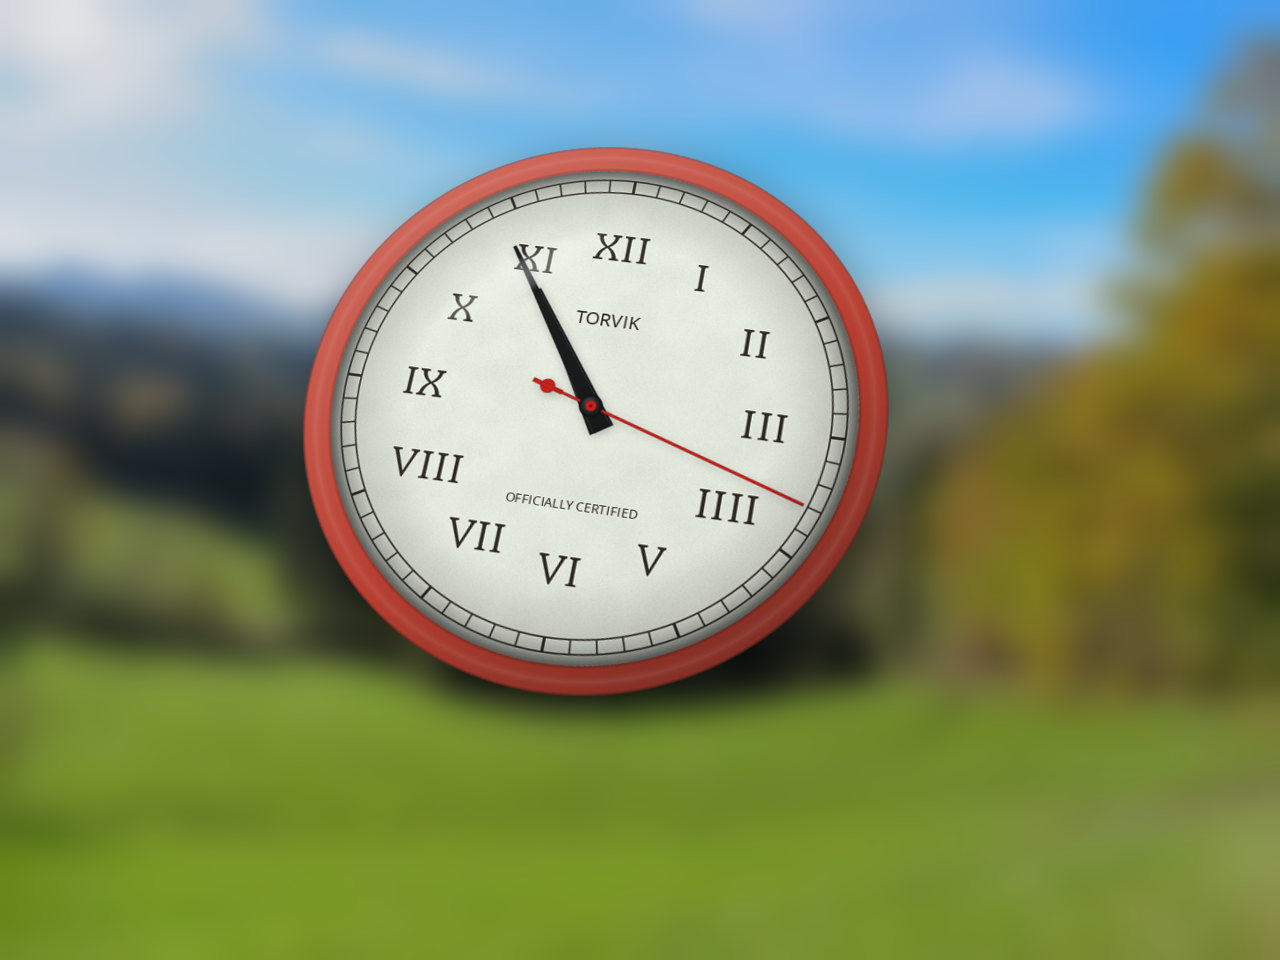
10 h 54 min 18 s
